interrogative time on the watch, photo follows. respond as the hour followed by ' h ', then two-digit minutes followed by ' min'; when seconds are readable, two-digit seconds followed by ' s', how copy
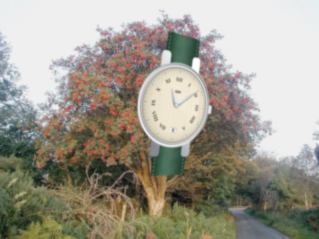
11 h 09 min
